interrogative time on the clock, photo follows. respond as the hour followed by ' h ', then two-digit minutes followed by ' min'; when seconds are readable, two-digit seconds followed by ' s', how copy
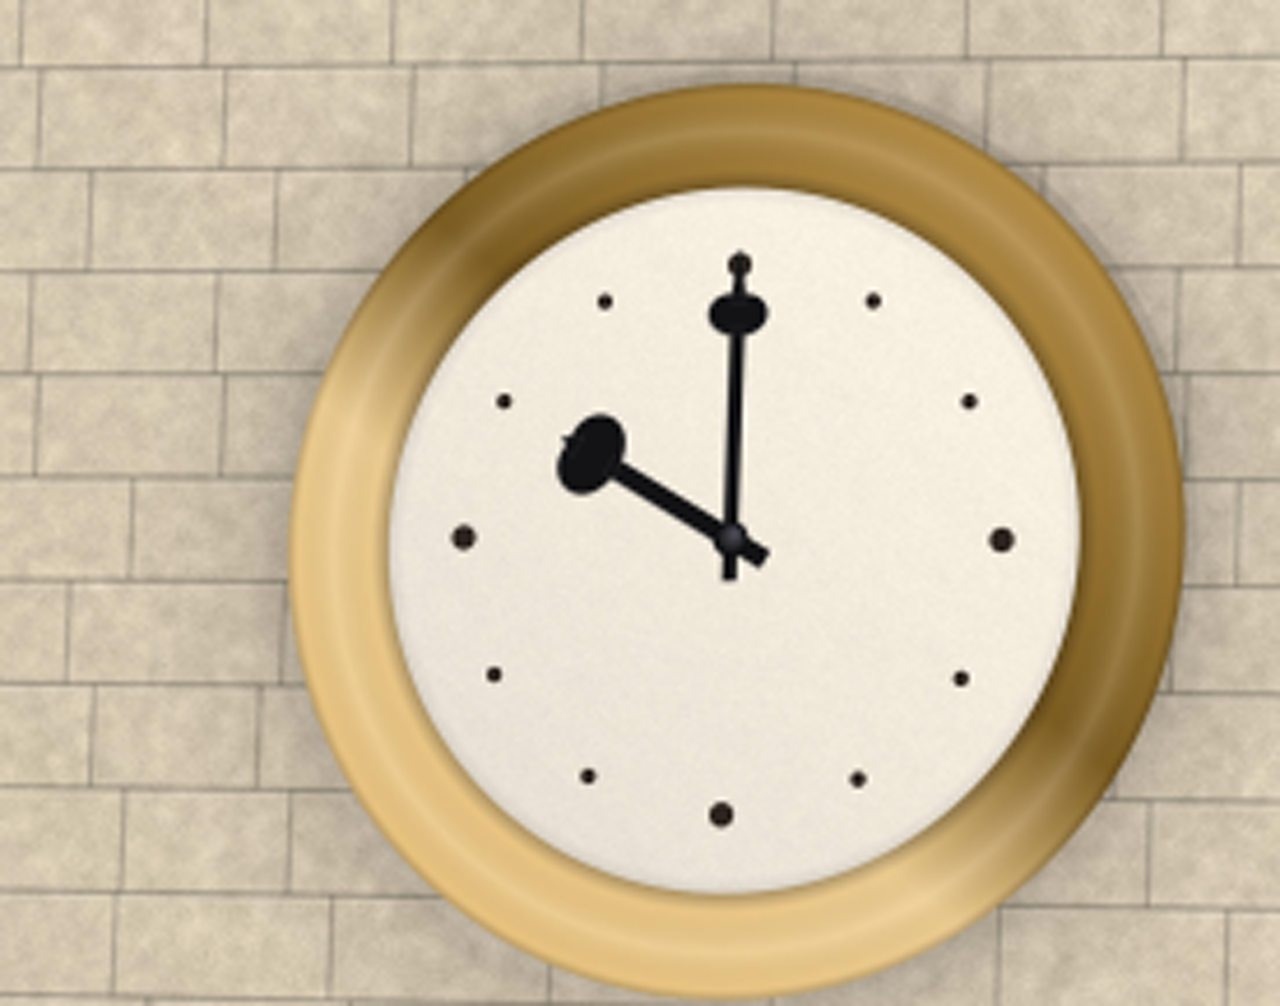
10 h 00 min
